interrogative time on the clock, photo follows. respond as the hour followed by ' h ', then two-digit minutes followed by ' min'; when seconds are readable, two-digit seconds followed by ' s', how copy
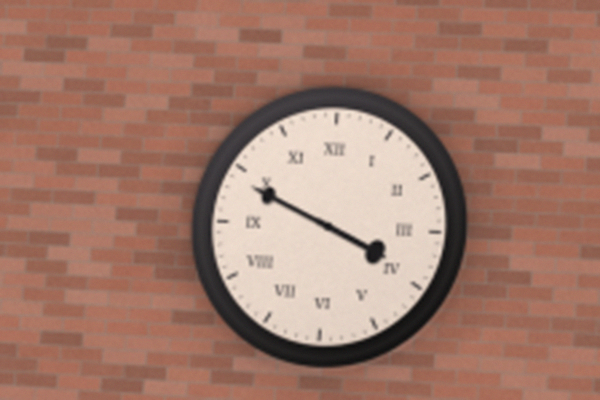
3 h 49 min
